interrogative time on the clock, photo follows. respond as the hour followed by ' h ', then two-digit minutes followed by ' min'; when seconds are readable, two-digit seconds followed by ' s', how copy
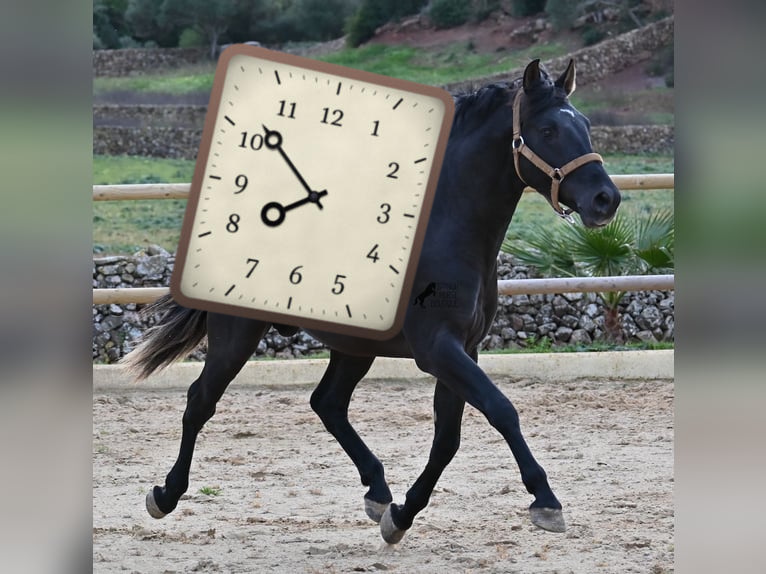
7 h 52 min
